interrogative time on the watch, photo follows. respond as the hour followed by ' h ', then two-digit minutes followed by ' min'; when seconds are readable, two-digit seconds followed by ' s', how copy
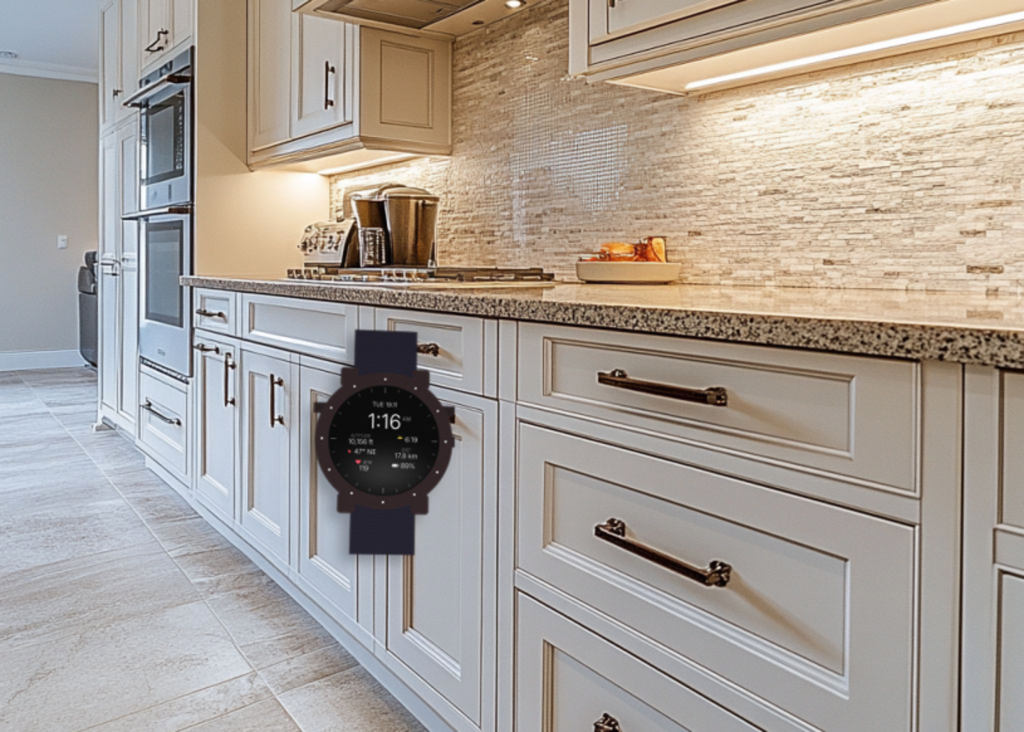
1 h 16 min
